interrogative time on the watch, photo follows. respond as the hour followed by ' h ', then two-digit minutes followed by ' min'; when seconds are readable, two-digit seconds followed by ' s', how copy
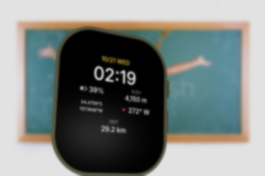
2 h 19 min
